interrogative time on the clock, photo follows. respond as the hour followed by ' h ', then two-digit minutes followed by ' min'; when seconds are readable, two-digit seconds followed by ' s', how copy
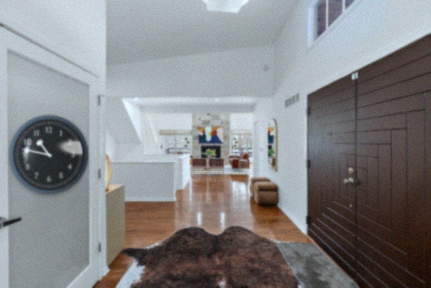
10 h 47 min
